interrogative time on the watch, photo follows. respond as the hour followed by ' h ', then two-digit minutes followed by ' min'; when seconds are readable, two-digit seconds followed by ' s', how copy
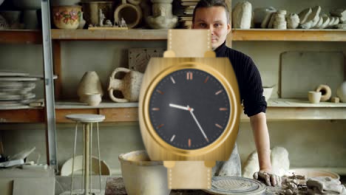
9 h 25 min
